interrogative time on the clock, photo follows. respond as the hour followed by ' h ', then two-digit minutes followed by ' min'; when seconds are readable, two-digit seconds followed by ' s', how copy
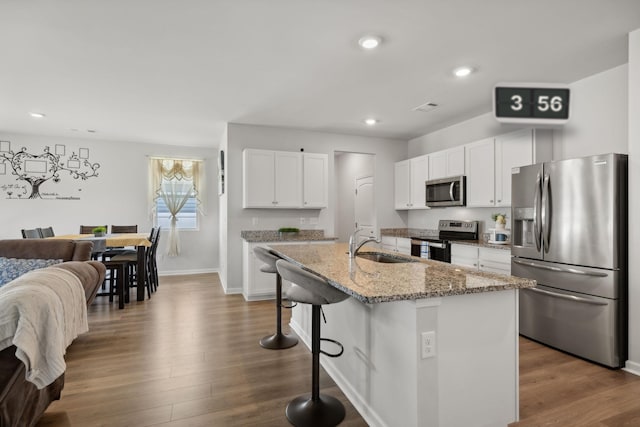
3 h 56 min
